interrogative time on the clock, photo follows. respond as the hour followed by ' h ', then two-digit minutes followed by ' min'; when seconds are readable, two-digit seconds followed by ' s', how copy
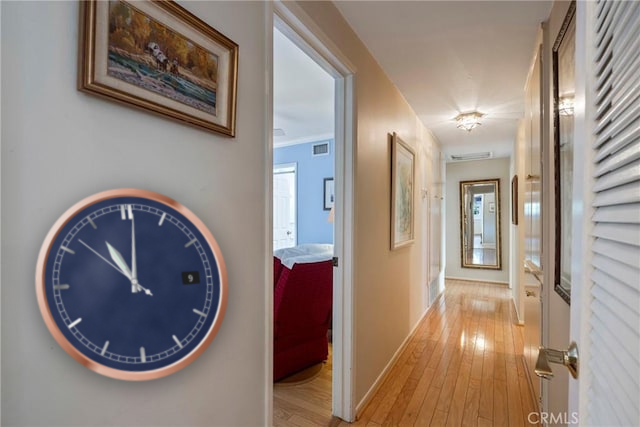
11 h 00 min 52 s
